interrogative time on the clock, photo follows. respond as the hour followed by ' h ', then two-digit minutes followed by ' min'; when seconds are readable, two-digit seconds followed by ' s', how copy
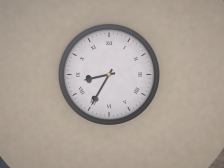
8 h 35 min
